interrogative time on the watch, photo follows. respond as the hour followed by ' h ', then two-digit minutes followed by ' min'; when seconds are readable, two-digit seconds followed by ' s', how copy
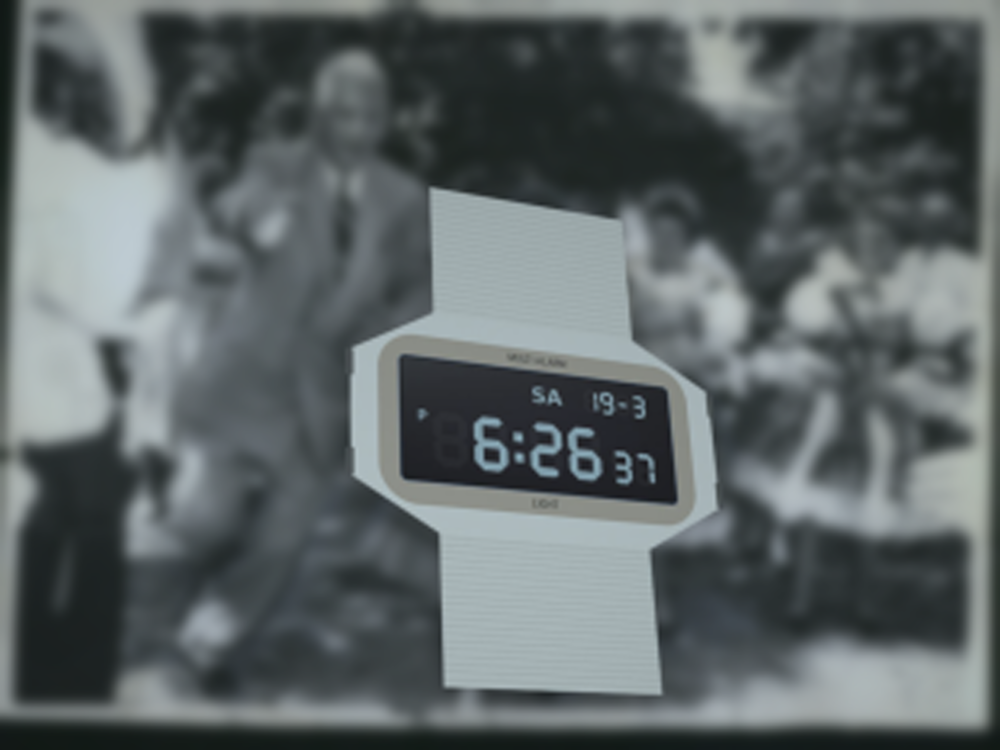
6 h 26 min 37 s
